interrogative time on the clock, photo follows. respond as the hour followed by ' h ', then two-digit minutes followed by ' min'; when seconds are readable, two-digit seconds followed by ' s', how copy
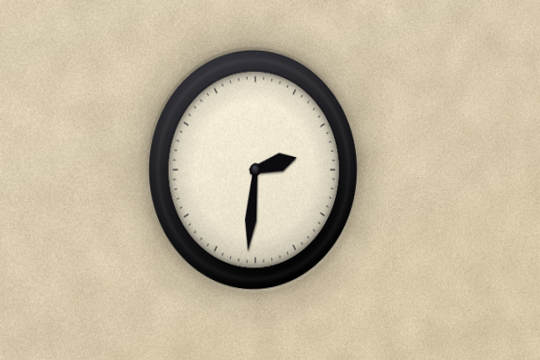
2 h 31 min
